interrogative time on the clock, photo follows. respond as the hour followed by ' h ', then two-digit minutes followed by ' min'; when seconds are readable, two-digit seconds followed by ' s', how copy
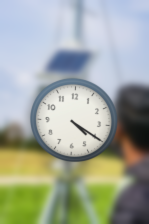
4 h 20 min
